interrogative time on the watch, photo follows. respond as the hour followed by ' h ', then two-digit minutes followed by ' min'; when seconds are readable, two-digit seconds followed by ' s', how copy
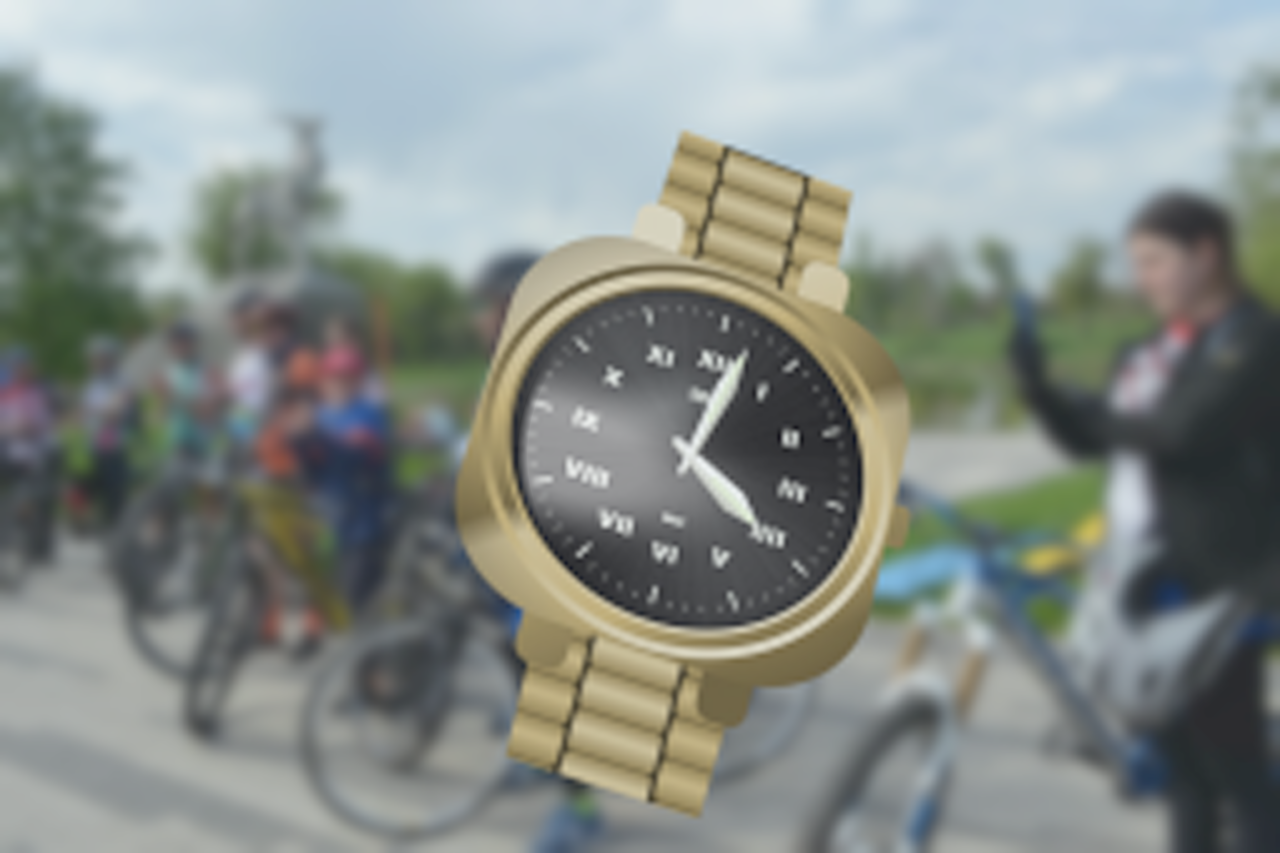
4 h 02 min
